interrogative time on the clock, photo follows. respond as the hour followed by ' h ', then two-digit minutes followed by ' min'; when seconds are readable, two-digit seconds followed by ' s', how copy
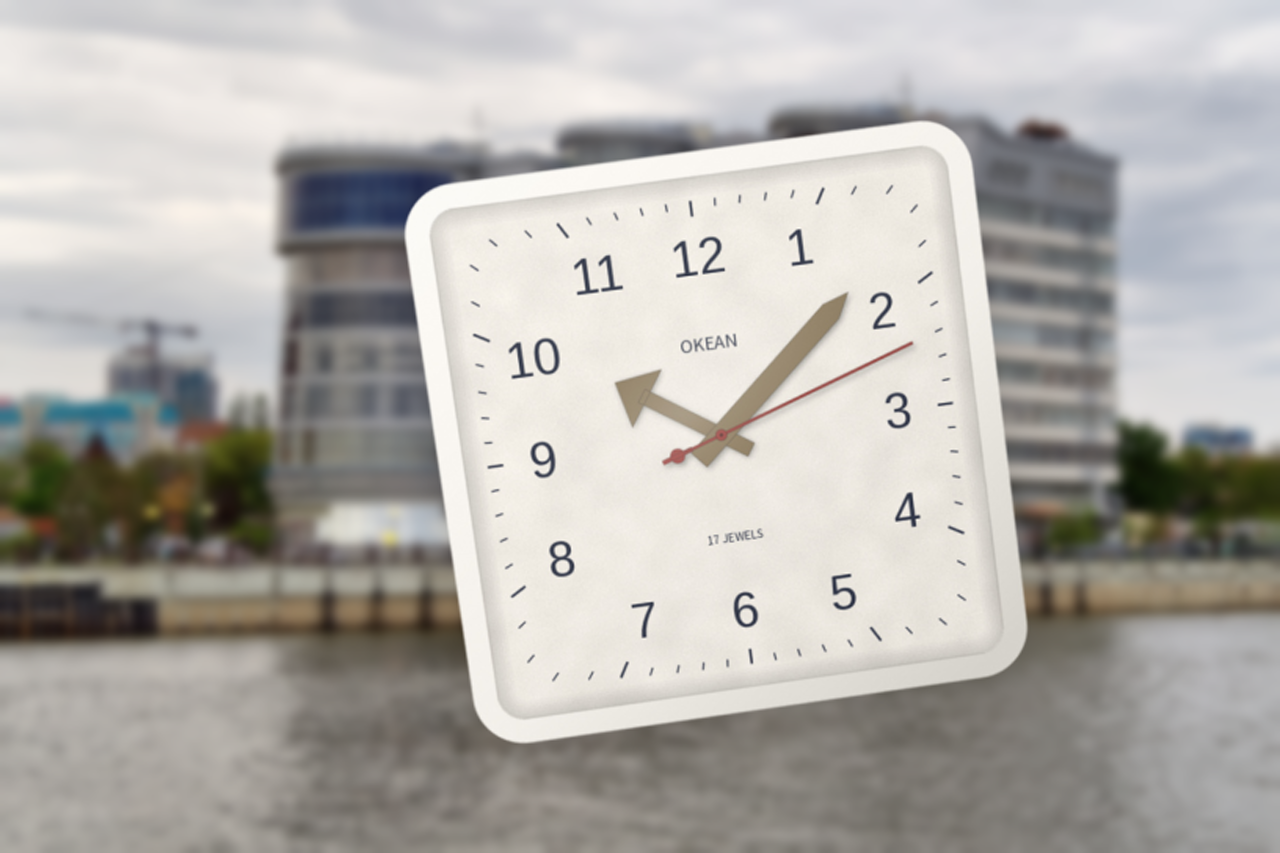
10 h 08 min 12 s
